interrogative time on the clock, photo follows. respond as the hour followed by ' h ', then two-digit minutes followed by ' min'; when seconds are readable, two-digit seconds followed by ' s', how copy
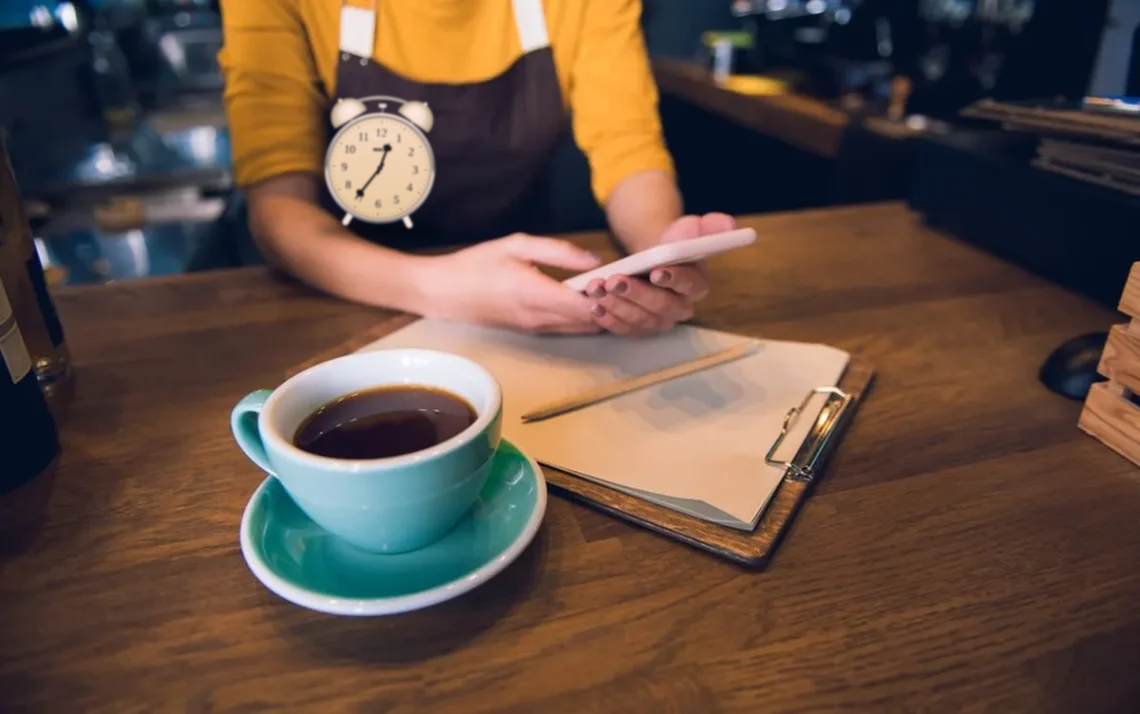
12 h 36 min
